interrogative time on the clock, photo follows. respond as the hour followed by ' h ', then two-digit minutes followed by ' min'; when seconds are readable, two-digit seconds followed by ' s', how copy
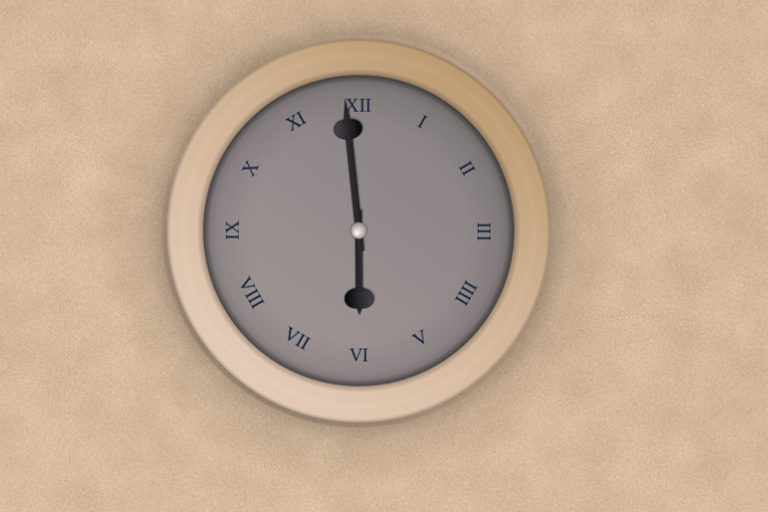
5 h 59 min
